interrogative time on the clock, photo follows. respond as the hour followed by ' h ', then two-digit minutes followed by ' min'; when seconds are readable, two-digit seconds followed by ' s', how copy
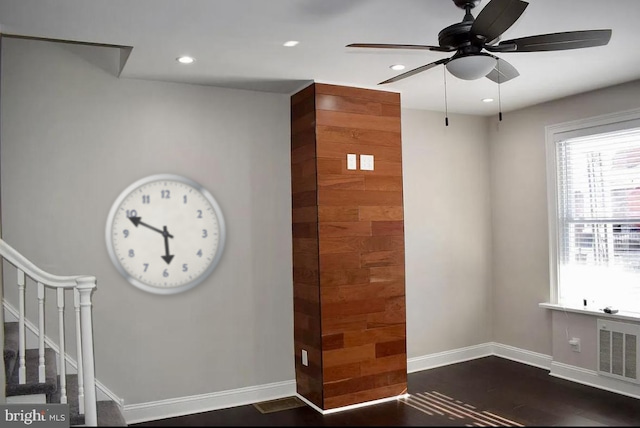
5 h 49 min
